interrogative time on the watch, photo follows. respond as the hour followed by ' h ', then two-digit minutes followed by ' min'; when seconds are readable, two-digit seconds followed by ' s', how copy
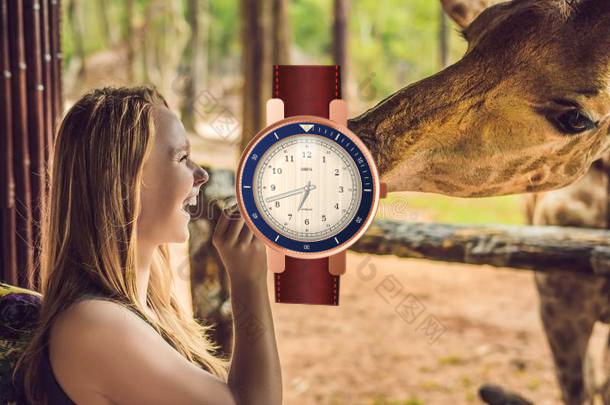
6 h 42 min
